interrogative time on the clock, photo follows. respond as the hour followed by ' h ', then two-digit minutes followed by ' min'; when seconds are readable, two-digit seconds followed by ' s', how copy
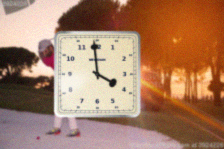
3 h 59 min
